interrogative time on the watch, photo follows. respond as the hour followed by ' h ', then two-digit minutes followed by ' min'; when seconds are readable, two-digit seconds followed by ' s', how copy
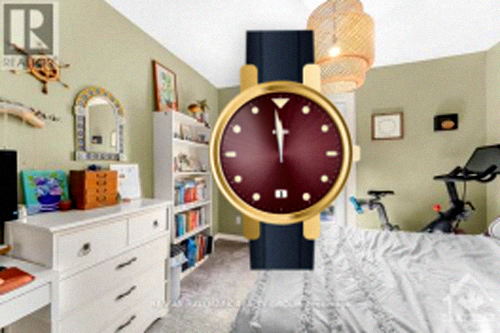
11 h 59 min
